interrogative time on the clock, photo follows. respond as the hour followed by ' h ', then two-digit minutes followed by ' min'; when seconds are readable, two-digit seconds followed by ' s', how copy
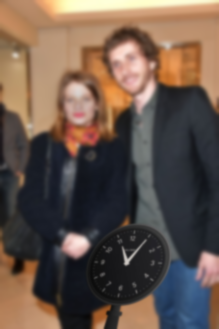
11 h 05 min
